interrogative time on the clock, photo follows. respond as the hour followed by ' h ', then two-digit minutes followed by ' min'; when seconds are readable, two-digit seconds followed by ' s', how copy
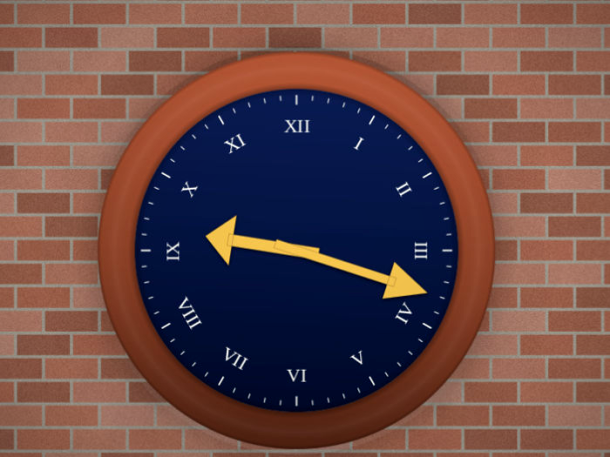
9 h 18 min
